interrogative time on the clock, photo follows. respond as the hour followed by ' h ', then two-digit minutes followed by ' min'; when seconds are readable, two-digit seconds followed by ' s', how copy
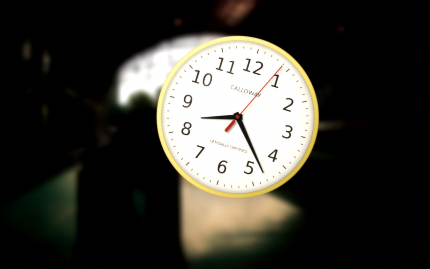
8 h 23 min 04 s
